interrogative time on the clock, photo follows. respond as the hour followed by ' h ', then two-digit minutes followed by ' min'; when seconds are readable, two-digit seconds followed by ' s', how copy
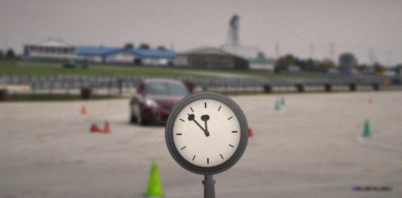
11 h 53 min
